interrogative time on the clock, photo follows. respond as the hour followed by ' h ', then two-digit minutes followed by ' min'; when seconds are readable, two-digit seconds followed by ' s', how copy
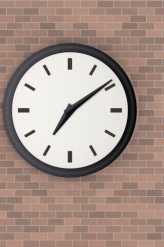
7 h 09 min
